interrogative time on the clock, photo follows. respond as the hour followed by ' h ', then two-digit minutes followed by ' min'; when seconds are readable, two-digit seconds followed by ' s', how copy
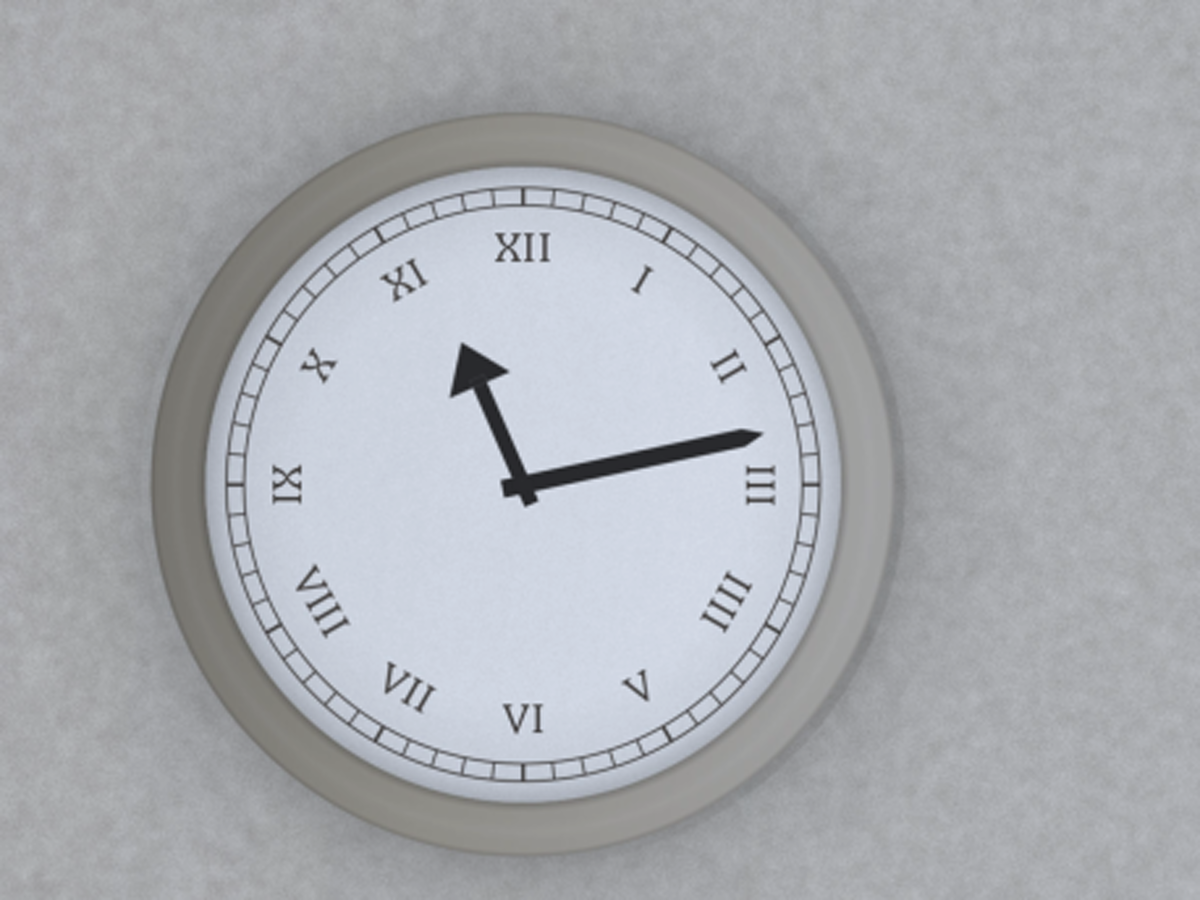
11 h 13 min
